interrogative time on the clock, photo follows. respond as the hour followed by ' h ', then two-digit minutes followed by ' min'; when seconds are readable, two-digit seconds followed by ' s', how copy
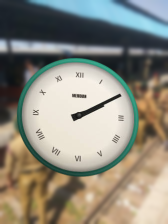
2 h 10 min
